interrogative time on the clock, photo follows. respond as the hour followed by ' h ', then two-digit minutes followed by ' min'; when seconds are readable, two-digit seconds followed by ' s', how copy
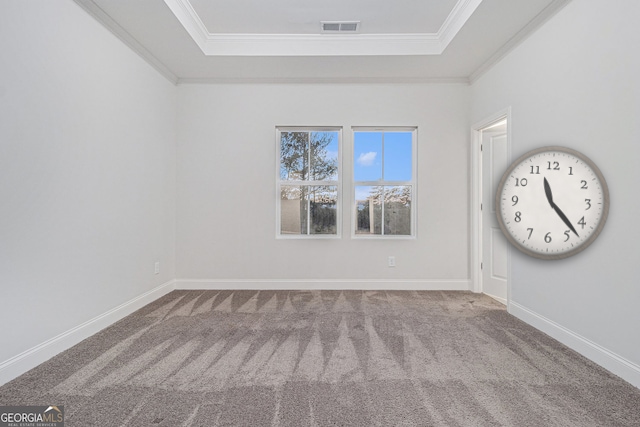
11 h 23 min
